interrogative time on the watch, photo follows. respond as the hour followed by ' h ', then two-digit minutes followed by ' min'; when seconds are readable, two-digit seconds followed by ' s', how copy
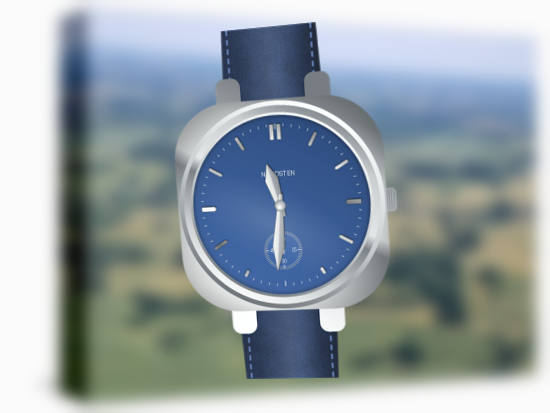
11 h 31 min
